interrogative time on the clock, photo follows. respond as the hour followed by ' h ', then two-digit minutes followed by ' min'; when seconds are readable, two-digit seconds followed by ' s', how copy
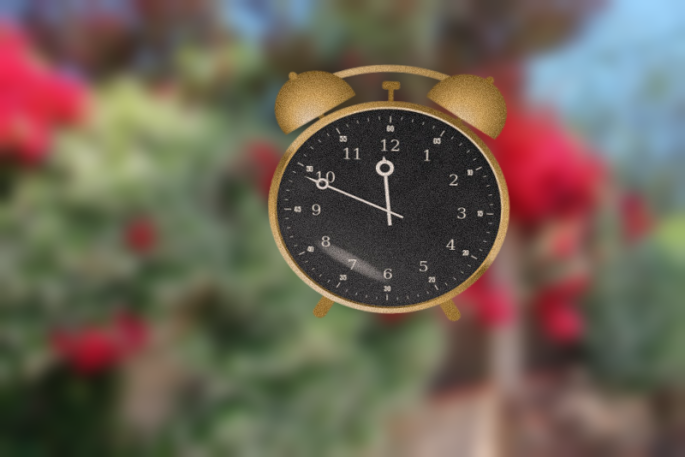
11 h 49 min
